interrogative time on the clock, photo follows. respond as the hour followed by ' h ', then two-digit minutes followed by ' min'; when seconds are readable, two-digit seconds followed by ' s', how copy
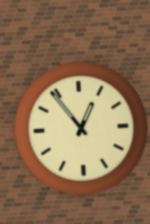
12 h 54 min
